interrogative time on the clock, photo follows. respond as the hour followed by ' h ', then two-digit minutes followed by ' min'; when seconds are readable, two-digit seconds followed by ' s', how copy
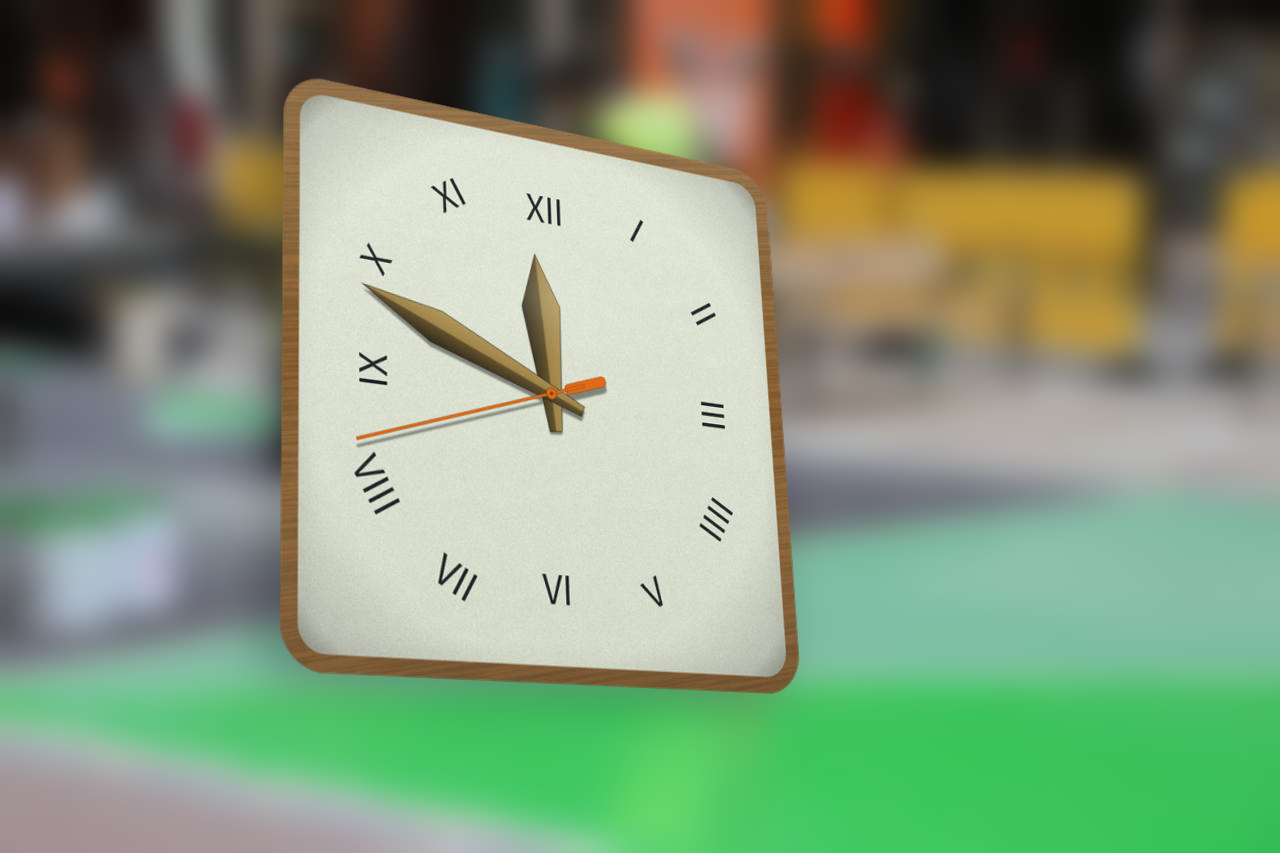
11 h 48 min 42 s
